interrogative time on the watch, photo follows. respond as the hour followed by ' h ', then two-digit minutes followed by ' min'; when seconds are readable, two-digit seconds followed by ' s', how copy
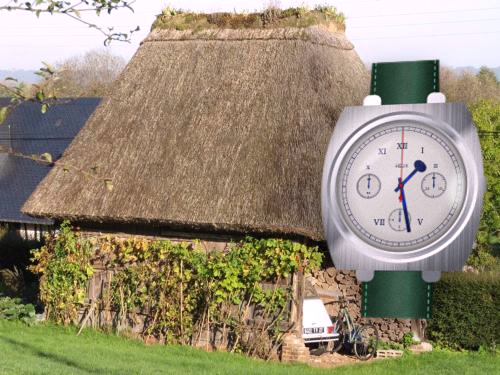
1 h 28 min
